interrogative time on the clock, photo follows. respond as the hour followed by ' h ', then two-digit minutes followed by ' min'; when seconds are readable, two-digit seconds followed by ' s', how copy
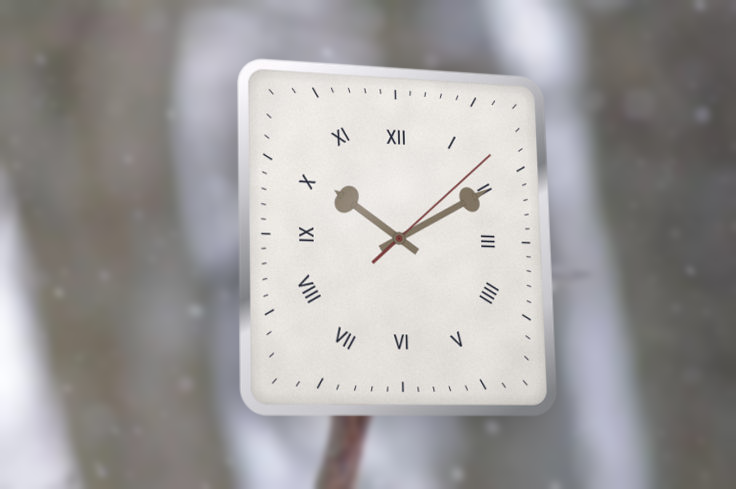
10 h 10 min 08 s
